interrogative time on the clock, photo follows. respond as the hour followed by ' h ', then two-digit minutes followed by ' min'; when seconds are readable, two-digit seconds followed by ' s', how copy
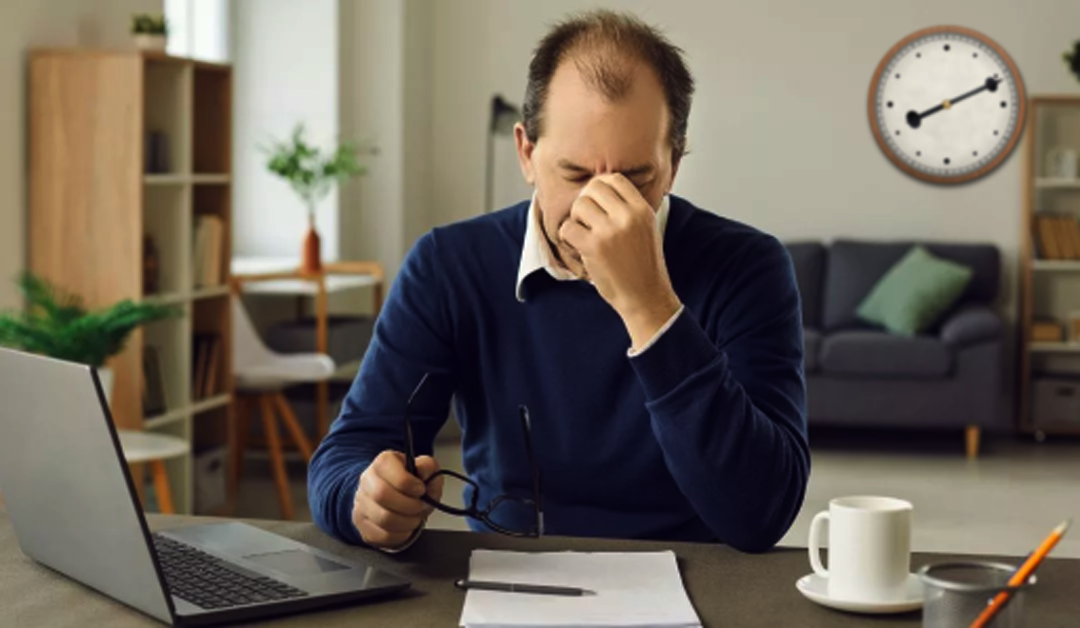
8 h 11 min
